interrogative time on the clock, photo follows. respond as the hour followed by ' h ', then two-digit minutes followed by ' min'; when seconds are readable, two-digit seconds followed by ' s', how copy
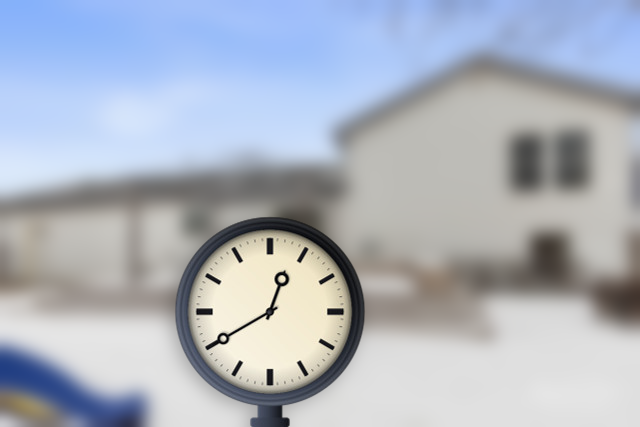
12 h 40 min
